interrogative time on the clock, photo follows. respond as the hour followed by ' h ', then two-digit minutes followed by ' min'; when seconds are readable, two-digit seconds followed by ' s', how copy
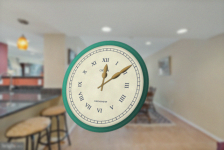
12 h 09 min
